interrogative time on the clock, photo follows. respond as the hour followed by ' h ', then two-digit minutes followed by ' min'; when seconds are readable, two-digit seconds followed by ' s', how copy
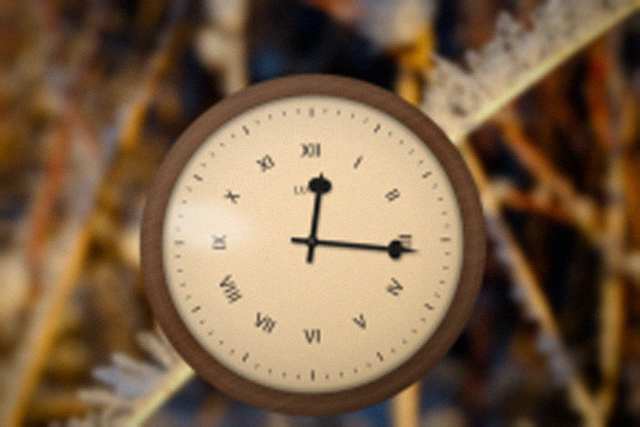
12 h 16 min
